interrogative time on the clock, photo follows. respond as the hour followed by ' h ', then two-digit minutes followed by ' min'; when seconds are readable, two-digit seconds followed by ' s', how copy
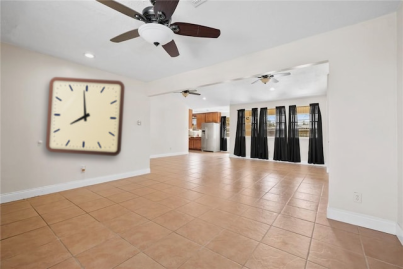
7 h 59 min
